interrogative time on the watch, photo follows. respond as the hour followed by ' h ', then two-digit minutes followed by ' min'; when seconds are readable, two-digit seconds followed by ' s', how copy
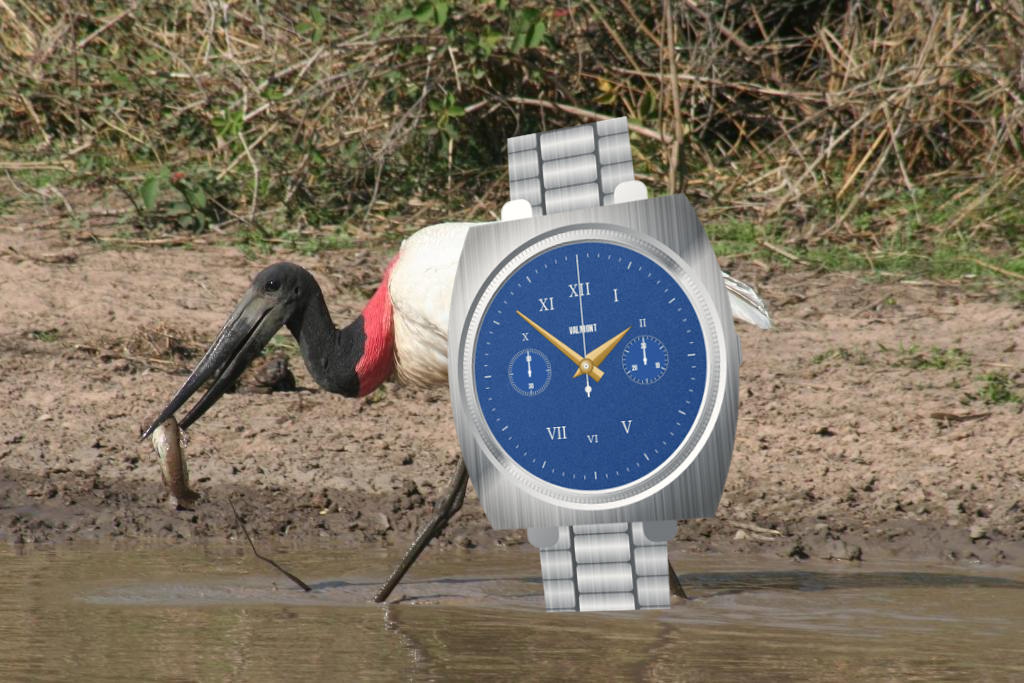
1 h 52 min
